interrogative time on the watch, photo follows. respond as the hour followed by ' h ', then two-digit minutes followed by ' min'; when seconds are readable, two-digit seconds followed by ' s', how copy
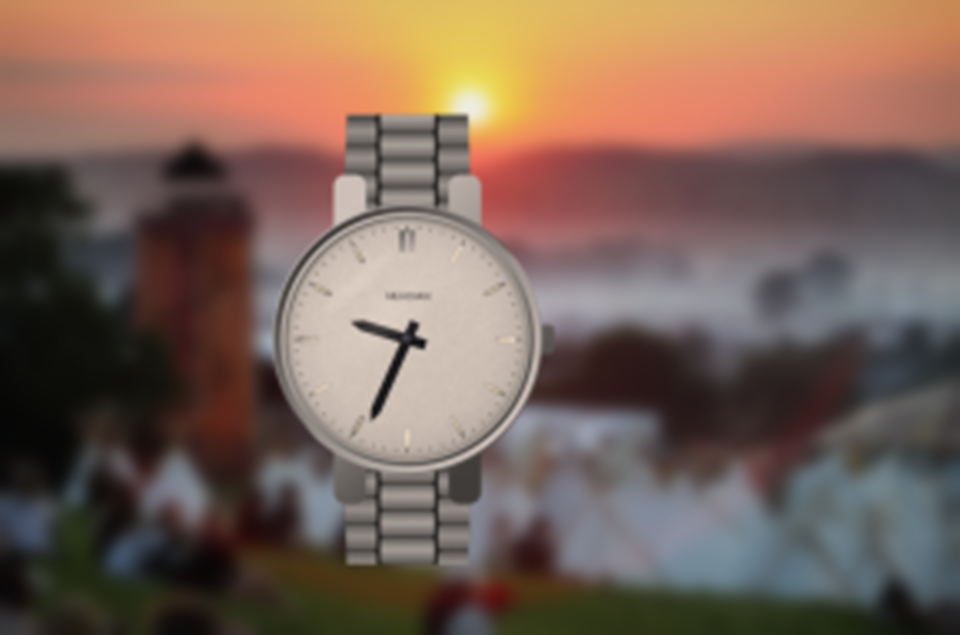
9 h 34 min
